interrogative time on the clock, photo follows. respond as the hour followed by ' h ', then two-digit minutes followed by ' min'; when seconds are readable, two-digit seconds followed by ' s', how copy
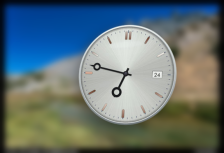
6 h 47 min
